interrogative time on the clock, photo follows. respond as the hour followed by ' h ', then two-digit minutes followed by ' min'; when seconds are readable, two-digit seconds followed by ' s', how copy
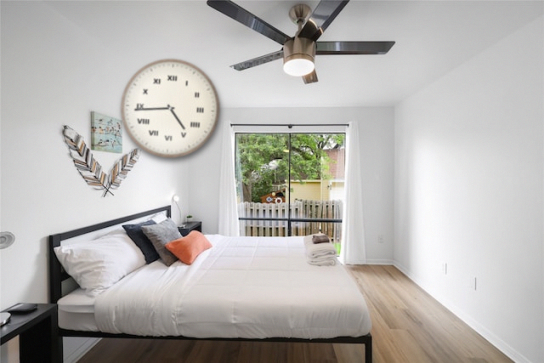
4 h 44 min
